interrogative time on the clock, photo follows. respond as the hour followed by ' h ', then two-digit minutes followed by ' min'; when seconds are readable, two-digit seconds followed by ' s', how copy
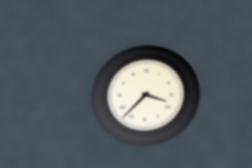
3 h 37 min
